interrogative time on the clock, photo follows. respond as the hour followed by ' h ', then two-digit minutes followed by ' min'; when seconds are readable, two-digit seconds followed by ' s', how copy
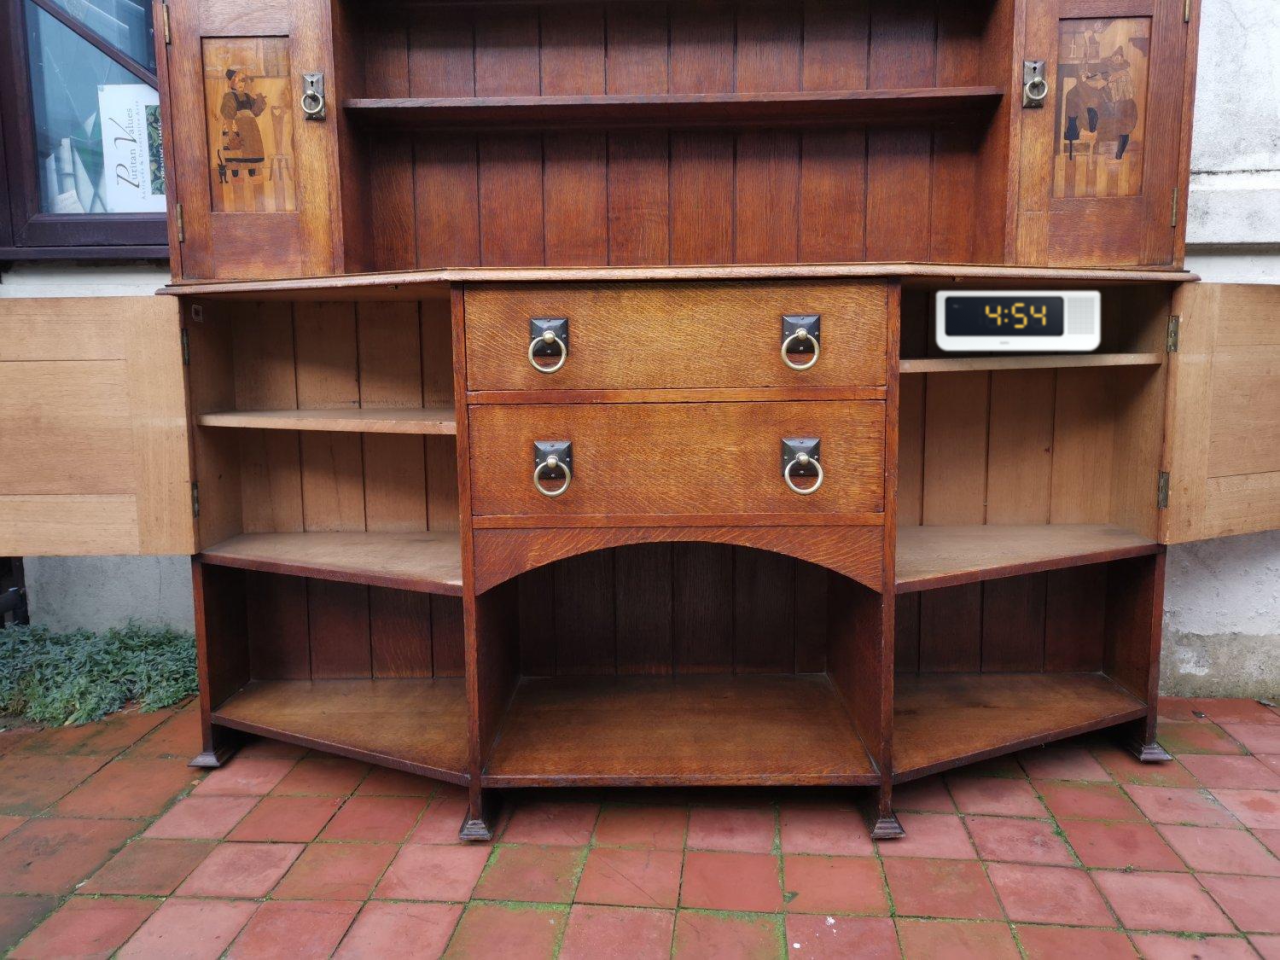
4 h 54 min
